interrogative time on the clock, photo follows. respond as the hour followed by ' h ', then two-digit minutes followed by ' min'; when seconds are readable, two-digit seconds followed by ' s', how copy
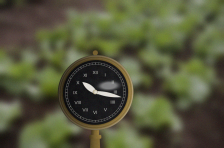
10 h 17 min
